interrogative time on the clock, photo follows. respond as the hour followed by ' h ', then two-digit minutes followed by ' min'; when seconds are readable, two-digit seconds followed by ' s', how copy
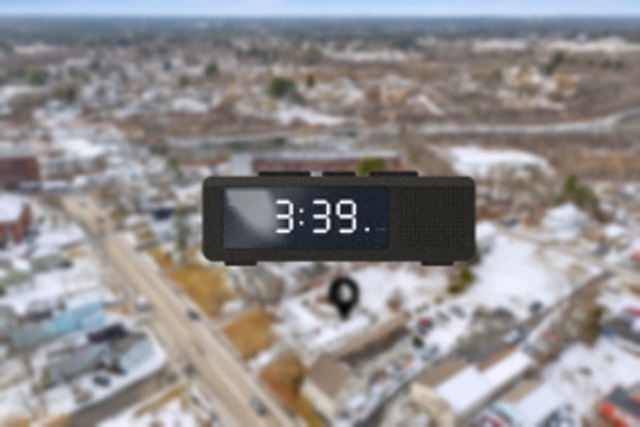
3 h 39 min
